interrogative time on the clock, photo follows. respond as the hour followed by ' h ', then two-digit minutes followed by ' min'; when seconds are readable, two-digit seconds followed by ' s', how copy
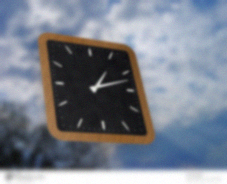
1 h 12 min
